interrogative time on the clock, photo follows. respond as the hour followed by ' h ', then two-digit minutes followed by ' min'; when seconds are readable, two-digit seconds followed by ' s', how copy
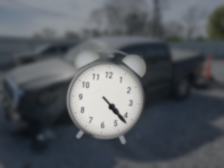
4 h 22 min
